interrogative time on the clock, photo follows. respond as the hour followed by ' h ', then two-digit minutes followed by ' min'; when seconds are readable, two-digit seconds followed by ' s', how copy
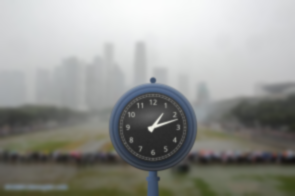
1 h 12 min
